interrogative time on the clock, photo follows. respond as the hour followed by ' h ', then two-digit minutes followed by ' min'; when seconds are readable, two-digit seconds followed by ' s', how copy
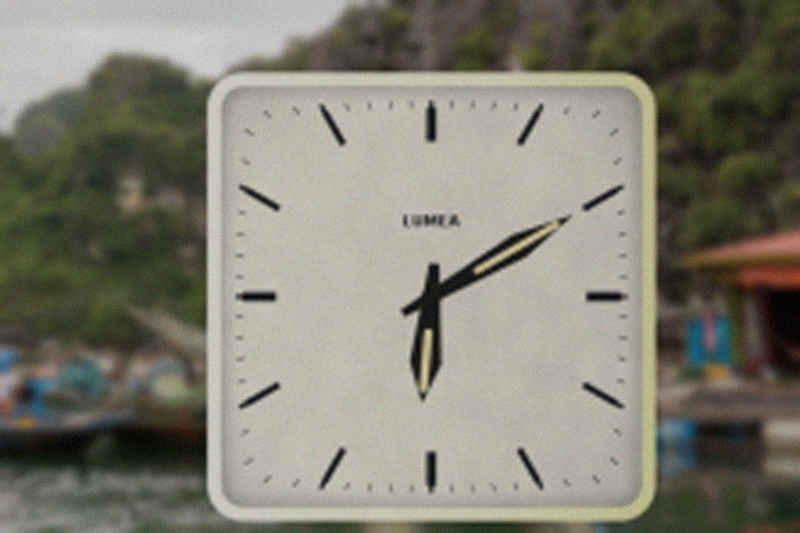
6 h 10 min
